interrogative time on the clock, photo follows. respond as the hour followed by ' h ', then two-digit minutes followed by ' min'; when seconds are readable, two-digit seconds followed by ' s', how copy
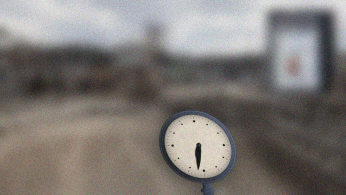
6 h 32 min
